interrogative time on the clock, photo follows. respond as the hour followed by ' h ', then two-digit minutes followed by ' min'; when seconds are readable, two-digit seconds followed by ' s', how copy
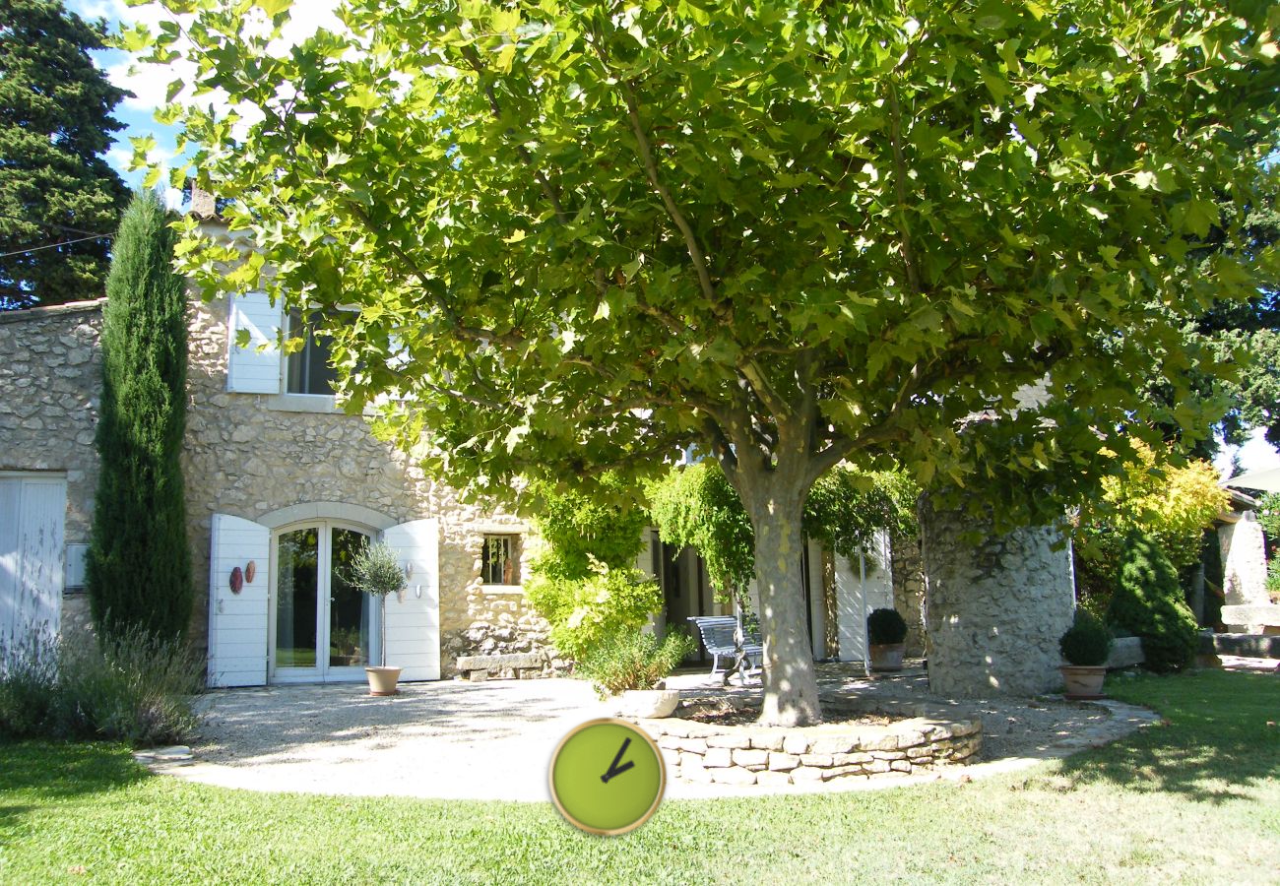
2 h 05 min
